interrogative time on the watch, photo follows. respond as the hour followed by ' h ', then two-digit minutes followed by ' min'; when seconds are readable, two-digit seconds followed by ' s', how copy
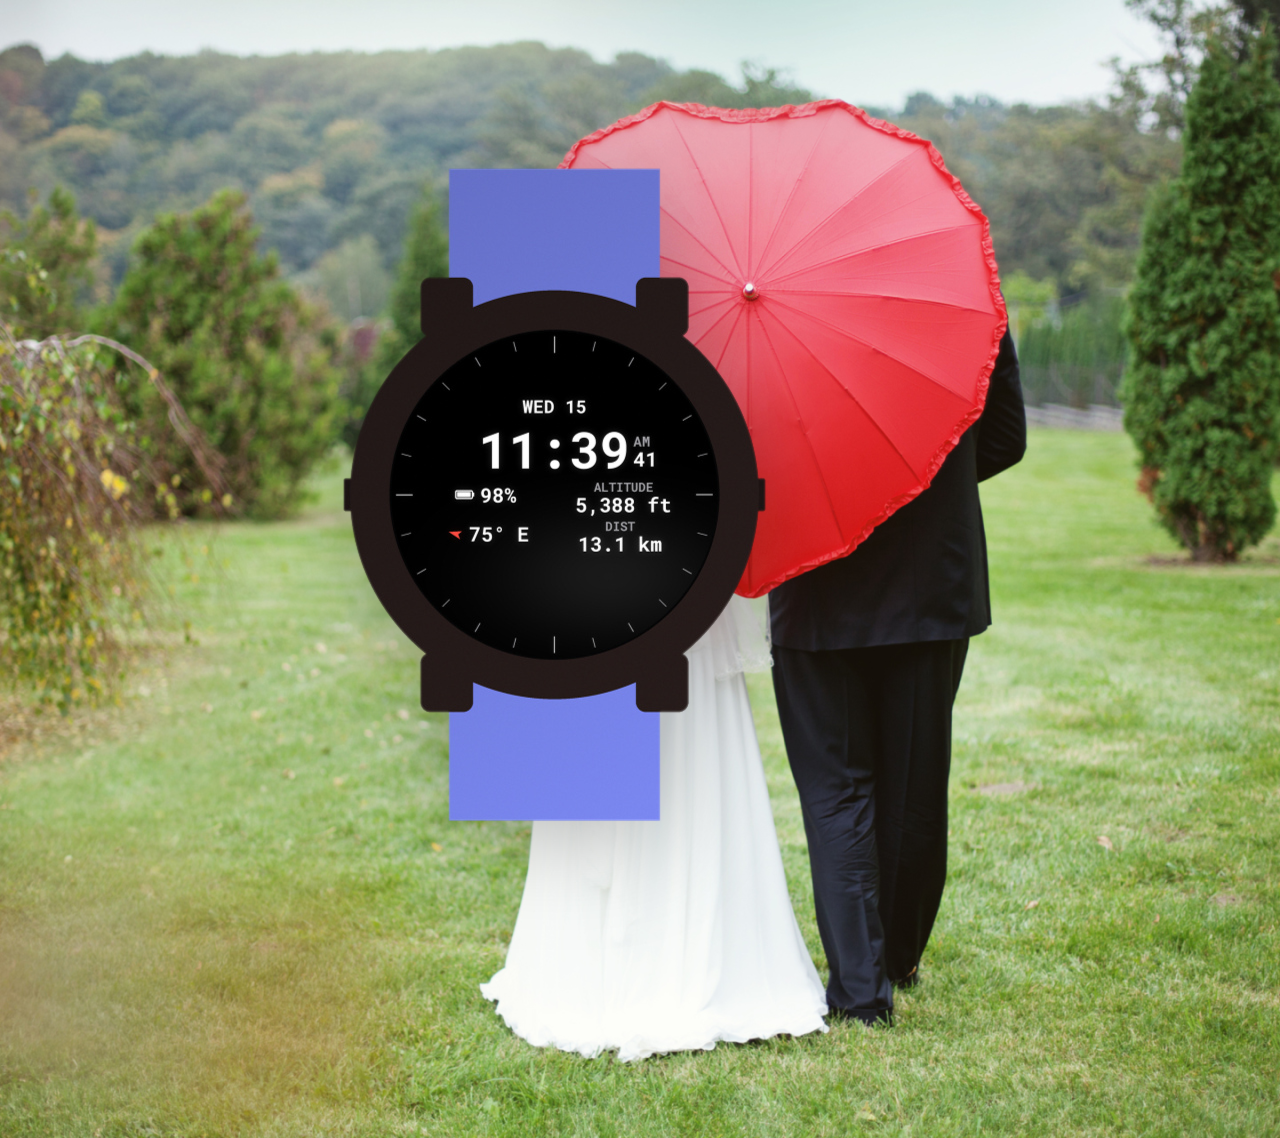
11 h 39 min 41 s
